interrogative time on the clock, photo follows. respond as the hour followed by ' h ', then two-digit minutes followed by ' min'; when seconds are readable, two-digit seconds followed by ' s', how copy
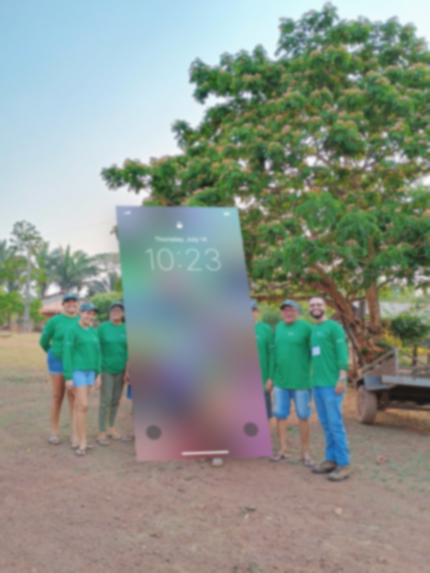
10 h 23 min
